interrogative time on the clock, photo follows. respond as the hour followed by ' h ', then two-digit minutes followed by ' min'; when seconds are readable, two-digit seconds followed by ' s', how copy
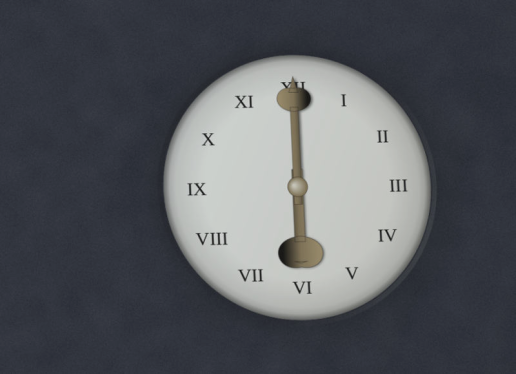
6 h 00 min
